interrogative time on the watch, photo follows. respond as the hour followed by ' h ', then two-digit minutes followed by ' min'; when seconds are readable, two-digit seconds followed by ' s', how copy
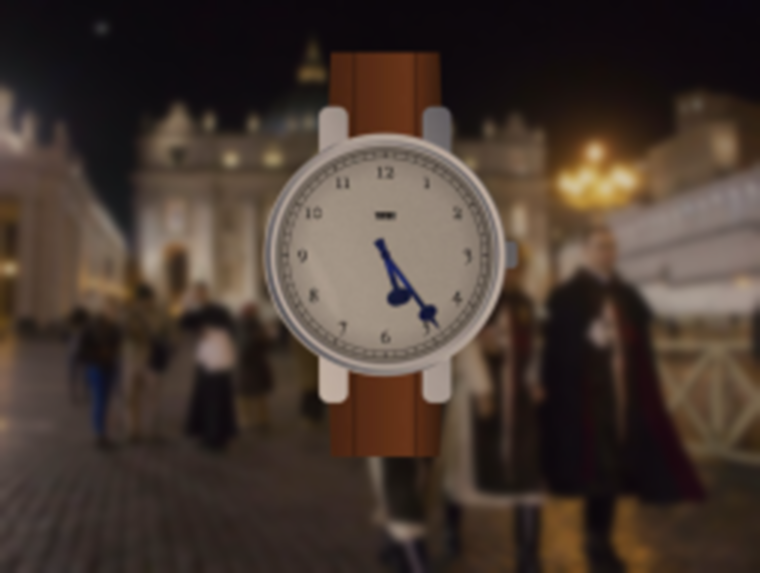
5 h 24 min
